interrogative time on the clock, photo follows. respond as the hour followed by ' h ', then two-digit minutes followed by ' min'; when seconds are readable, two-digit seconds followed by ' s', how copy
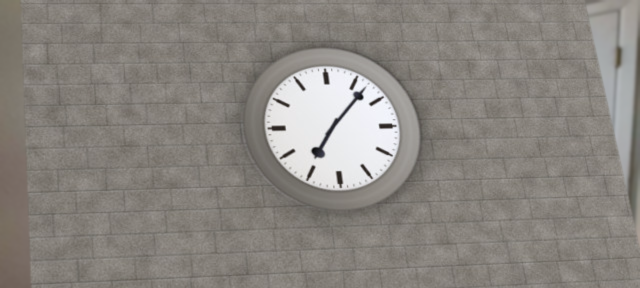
7 h 07 min
